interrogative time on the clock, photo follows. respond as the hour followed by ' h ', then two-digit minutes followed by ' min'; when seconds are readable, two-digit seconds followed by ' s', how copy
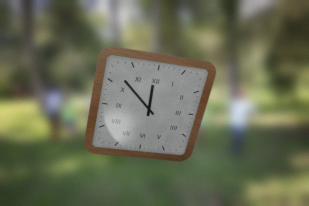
11 h 52 min
